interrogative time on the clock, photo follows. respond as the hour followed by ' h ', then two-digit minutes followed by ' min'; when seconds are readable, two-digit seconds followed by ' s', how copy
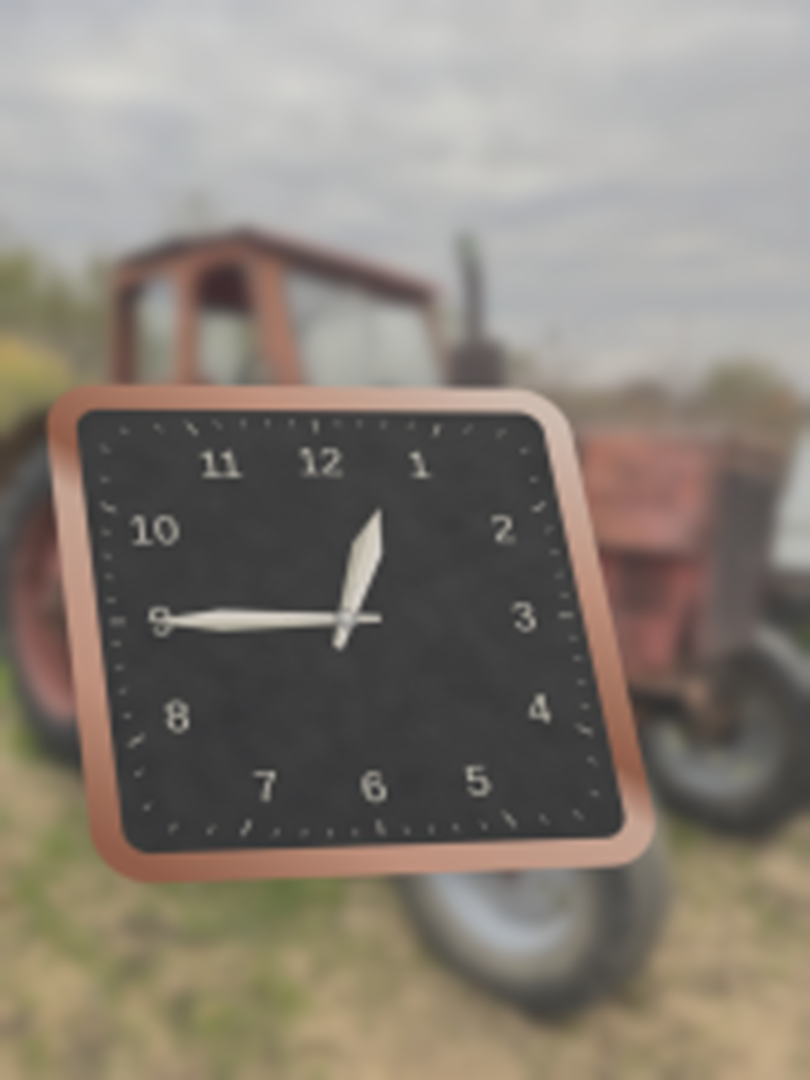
12 h 45 min
